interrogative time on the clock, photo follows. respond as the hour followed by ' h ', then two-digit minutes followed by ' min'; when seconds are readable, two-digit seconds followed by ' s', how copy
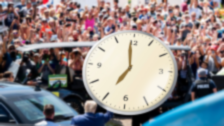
6 h 59 min
